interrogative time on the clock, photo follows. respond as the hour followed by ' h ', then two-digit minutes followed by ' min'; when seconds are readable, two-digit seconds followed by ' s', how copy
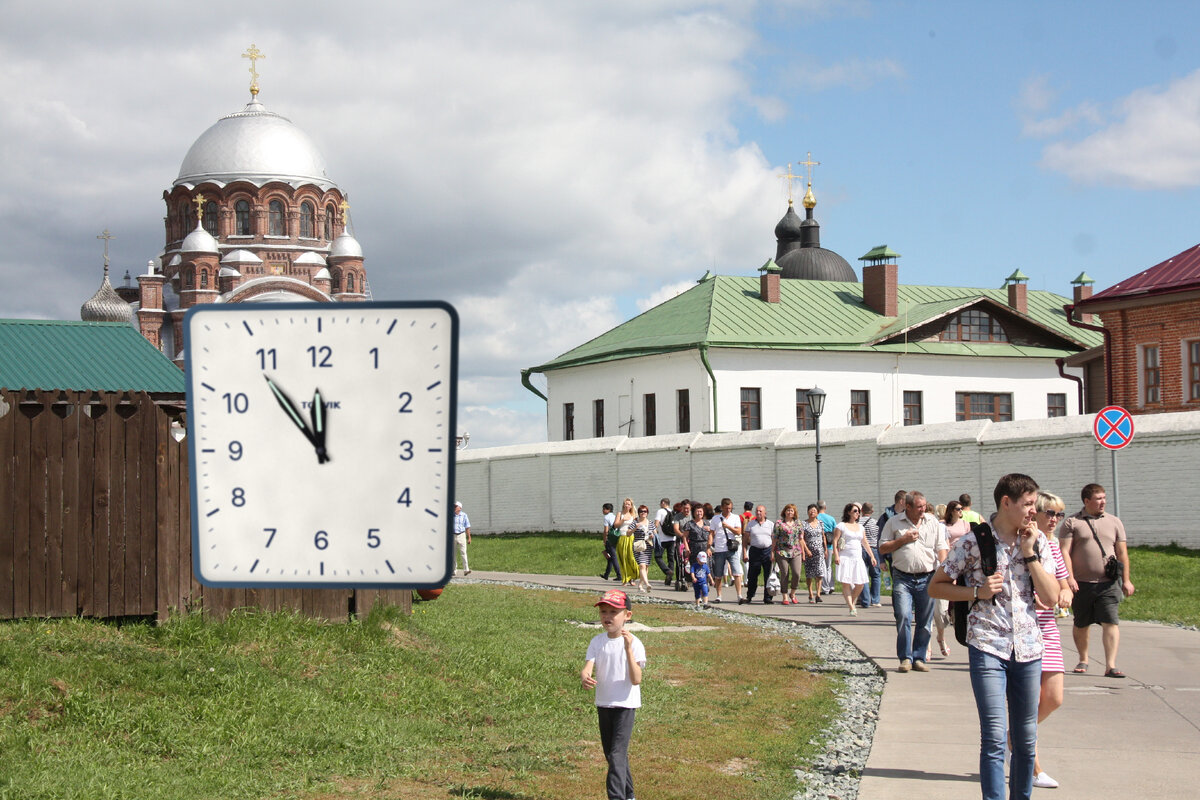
11 h 54 min
